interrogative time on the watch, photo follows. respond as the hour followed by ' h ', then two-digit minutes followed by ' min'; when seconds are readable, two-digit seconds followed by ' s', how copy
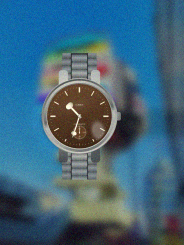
10 h 33 min
